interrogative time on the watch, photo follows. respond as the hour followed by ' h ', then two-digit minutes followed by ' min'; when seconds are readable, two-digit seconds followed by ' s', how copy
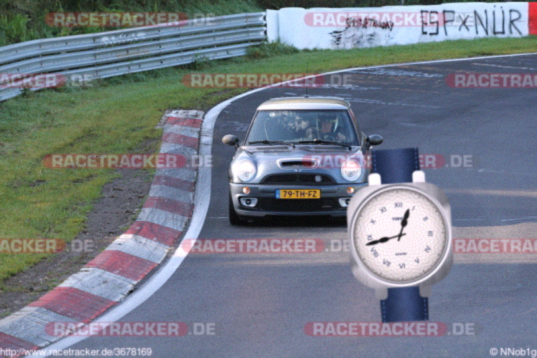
12 h 43 min
